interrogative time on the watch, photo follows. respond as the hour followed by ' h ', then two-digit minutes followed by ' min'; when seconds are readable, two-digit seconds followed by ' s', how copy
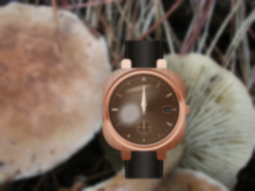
12 h 00 min
